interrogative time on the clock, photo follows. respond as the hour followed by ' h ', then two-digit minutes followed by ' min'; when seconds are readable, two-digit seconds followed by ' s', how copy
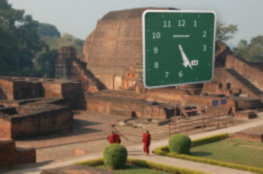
5 h 25 min
